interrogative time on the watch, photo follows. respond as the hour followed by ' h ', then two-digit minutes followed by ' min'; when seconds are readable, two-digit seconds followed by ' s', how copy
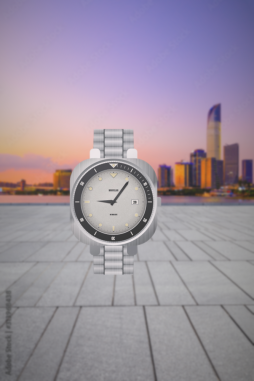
9 h 06 min
